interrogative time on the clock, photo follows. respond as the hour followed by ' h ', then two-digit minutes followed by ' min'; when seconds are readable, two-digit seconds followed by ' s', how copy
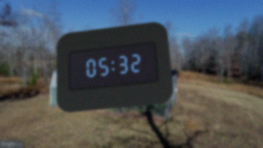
5 h 32 min
